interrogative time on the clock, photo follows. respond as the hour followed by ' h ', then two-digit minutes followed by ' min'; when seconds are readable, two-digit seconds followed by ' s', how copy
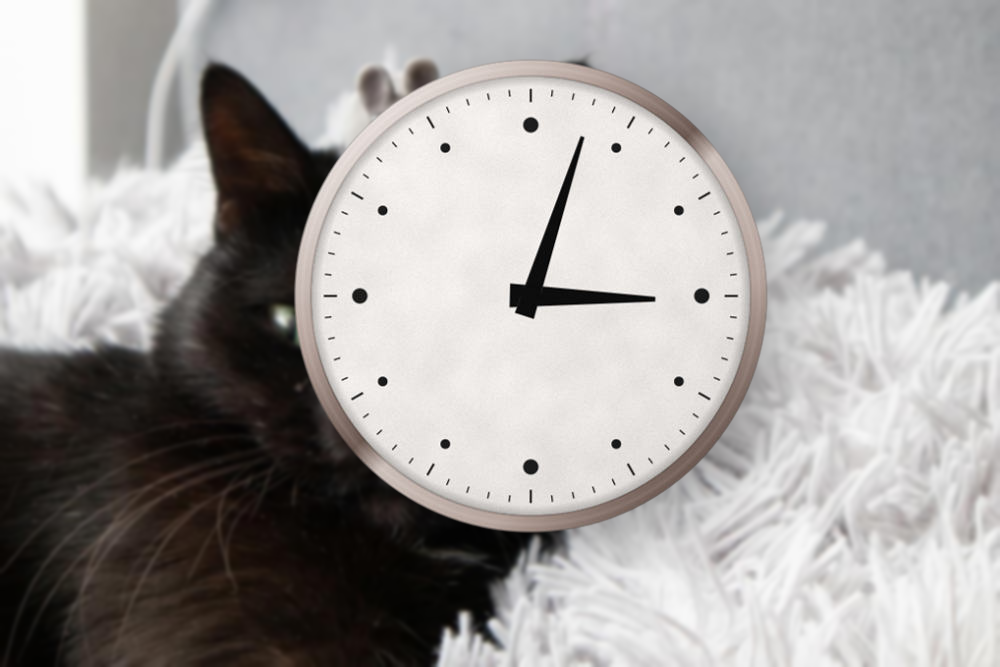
3 h 03 min
